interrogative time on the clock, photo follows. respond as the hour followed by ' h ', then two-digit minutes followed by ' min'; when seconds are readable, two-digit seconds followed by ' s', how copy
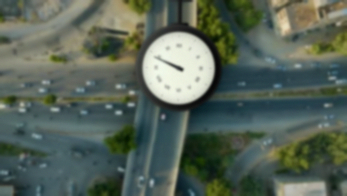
9 h 49 min
